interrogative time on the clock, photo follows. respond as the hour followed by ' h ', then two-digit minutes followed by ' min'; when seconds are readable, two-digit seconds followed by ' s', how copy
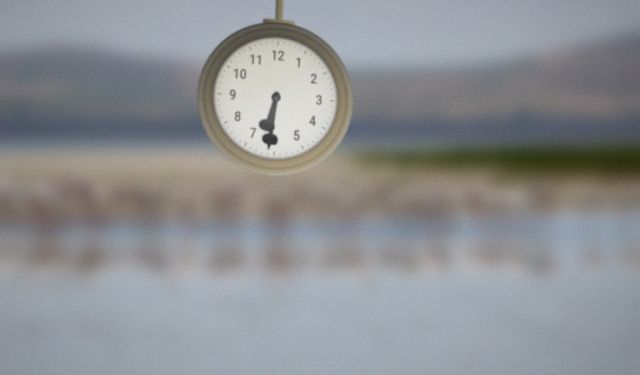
6 h 31 min
